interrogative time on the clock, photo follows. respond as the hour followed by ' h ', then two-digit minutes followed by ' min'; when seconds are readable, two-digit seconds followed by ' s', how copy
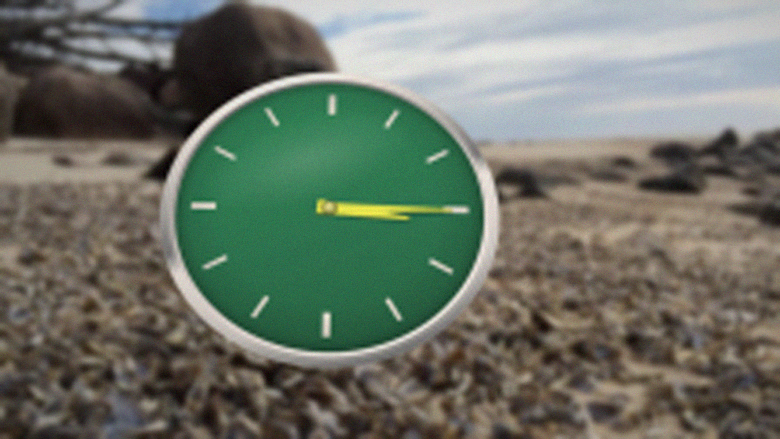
3 h 15 min
